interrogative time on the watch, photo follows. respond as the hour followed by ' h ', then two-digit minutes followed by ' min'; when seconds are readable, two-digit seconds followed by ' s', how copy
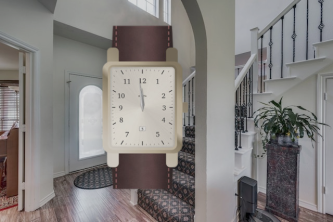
11 h 59 min
